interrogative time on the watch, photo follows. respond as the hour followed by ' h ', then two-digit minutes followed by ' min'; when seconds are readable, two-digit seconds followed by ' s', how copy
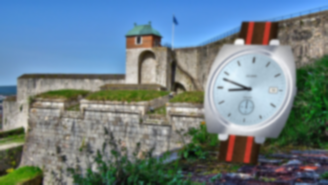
8 h 48 min
